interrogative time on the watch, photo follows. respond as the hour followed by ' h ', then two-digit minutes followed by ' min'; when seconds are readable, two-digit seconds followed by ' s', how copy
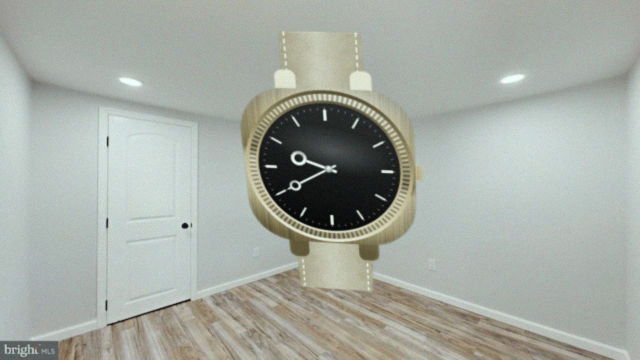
9 h 40 min
